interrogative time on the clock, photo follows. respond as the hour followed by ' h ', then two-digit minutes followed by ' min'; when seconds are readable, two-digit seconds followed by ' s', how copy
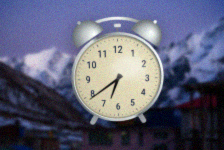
6 h 39 min
